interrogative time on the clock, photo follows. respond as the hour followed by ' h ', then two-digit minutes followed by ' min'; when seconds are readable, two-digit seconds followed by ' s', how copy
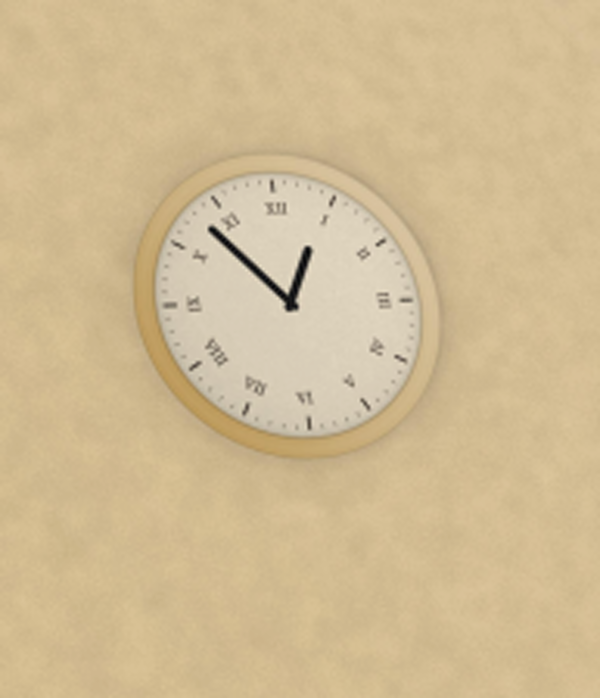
12 h 53 min
